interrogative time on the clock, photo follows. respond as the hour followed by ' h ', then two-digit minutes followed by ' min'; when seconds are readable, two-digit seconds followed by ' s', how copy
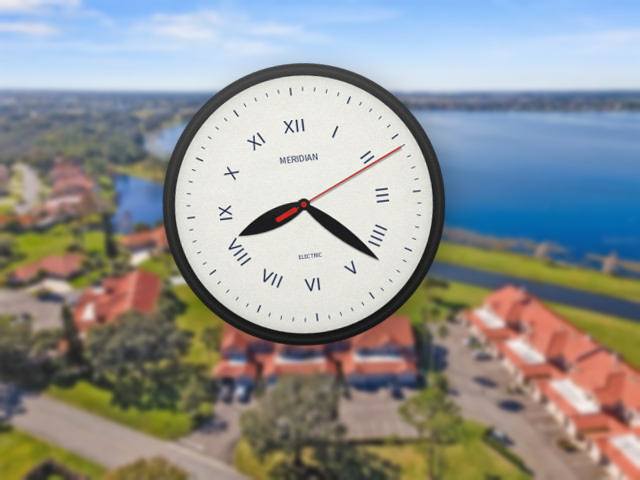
8 h 22 min 11 s
